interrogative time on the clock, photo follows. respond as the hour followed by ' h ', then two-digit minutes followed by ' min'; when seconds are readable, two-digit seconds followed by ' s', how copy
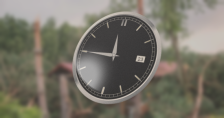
11 h 45 min
